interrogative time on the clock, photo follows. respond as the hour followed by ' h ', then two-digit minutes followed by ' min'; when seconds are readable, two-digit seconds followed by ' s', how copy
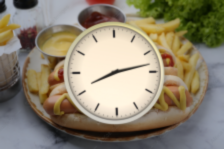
8 h 13 min
